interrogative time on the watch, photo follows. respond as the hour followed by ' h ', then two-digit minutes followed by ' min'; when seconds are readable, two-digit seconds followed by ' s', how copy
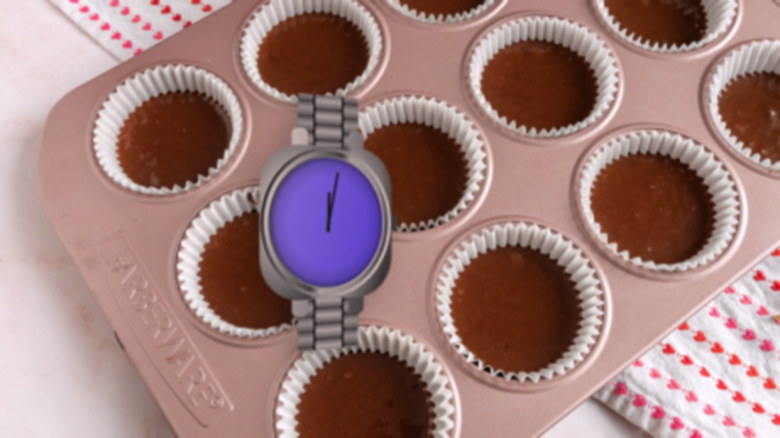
12 h 02 min
